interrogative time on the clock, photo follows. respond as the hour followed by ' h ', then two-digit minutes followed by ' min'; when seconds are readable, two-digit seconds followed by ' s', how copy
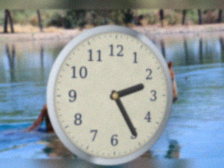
2 h 25 min
